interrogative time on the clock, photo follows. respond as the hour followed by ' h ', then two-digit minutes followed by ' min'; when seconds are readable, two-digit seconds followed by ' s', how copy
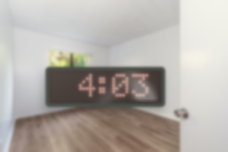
4 h 03 min
